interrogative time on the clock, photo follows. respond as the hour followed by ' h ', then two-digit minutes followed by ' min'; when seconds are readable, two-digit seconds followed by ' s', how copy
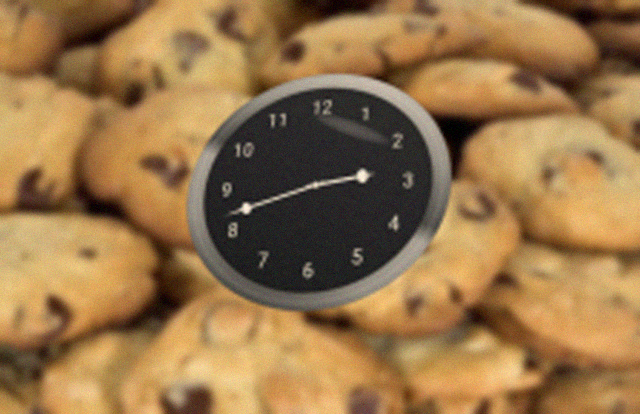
2 h 42 min
